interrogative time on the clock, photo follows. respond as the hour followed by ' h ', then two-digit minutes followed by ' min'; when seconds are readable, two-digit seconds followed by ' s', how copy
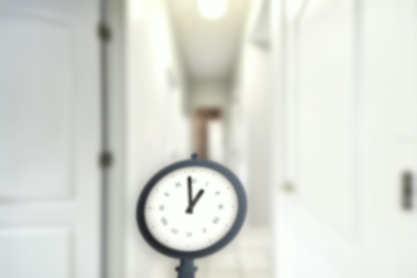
12 h 59 min
